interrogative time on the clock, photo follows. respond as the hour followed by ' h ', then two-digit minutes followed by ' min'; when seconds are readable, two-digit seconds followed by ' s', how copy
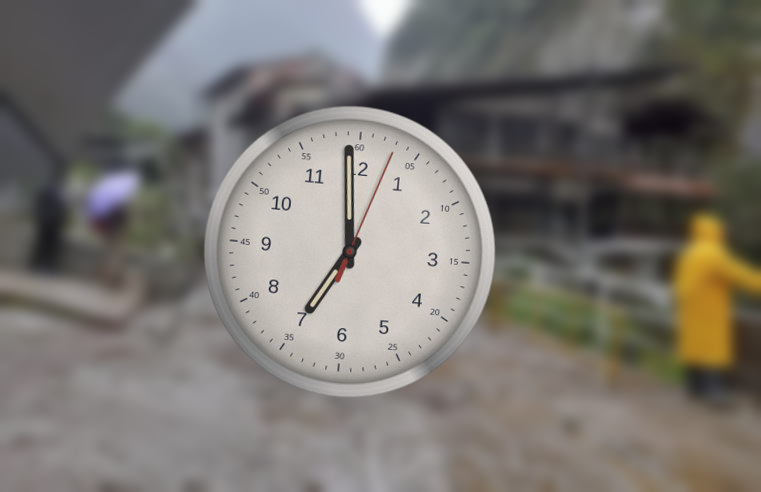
6 h 59 min 03 s
